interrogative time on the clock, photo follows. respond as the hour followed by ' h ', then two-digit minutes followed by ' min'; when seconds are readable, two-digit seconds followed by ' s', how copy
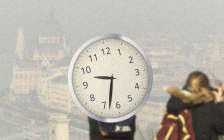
9 h 33 min
